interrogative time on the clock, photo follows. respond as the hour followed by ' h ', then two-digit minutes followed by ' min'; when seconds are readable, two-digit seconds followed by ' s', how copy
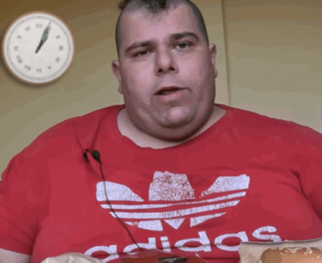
1 h 04 min
